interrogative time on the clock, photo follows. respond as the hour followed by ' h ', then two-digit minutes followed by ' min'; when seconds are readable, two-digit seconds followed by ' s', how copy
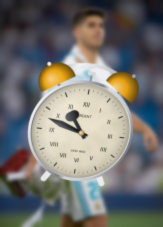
10 h 48 min
